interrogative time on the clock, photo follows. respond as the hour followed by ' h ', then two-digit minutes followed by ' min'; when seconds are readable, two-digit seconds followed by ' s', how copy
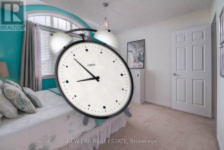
8 h 54 min
